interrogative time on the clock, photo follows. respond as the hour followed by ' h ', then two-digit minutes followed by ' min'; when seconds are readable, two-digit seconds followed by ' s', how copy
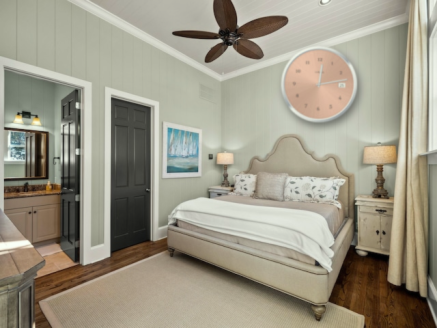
12 h 13 min
